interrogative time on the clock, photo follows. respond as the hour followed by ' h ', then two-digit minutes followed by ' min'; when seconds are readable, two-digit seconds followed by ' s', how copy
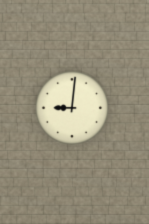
9 h 01 min
